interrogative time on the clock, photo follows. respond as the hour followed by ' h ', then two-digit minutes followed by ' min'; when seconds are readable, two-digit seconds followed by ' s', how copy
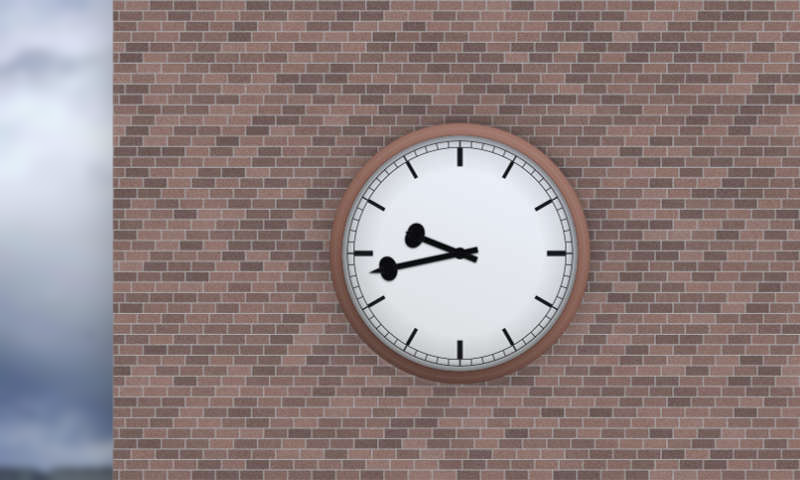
9 h 43 min
